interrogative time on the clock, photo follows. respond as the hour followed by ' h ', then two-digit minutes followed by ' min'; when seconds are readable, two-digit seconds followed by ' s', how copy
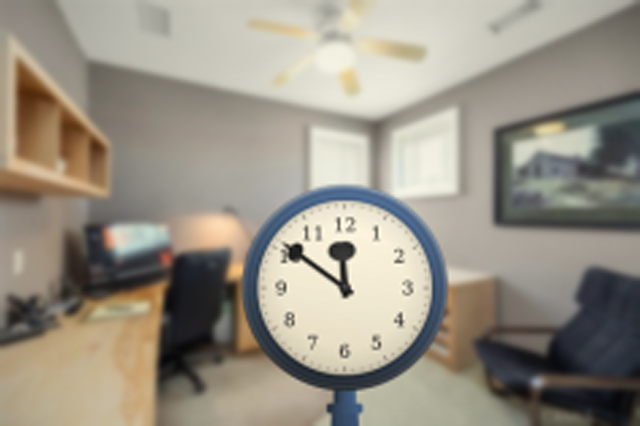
11 h 51 min
